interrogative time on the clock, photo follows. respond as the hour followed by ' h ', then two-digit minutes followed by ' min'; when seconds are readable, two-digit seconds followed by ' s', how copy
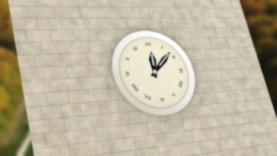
12 h 08 min
